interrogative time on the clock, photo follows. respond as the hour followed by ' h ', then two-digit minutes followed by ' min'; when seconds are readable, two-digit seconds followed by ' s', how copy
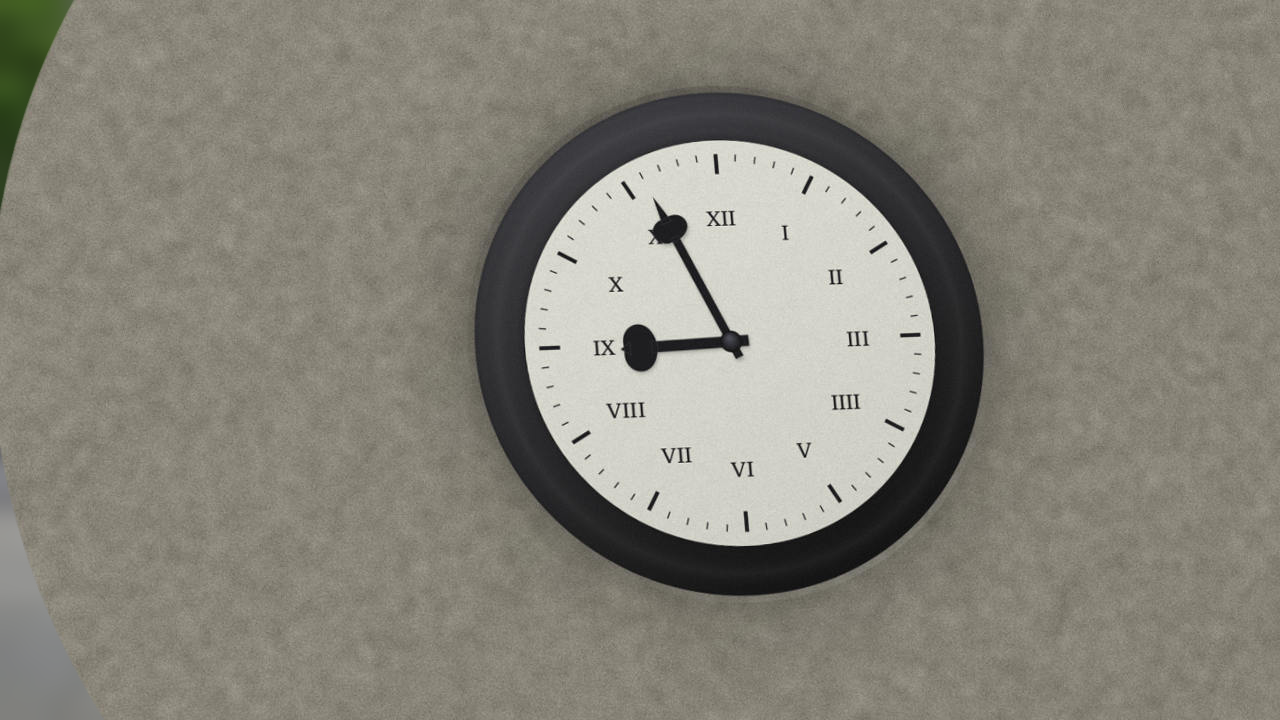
8 h 56 min
